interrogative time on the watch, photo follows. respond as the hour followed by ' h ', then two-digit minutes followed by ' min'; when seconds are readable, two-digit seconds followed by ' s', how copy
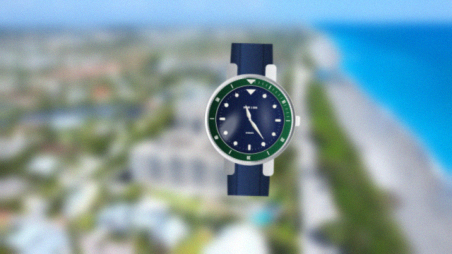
11 h 24 min
